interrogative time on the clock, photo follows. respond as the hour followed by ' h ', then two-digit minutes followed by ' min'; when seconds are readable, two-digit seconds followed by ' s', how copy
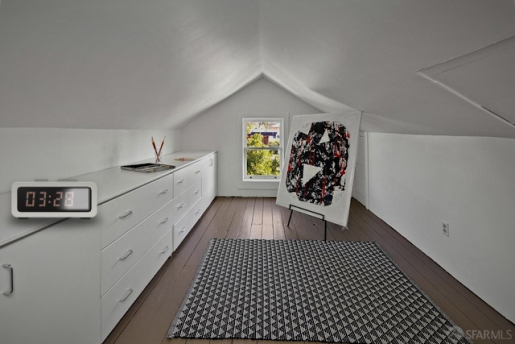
3 h 28 min
